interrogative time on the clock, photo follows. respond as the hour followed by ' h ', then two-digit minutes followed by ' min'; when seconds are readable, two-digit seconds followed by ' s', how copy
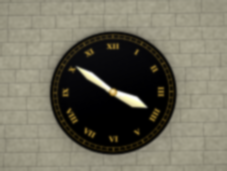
3 h 51 min
